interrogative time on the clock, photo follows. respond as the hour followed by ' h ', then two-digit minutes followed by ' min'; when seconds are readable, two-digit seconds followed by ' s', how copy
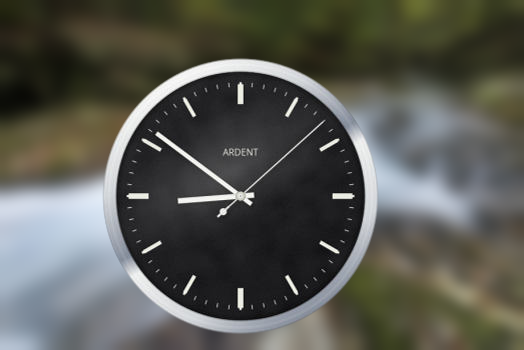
8 h 51 min 08 s
